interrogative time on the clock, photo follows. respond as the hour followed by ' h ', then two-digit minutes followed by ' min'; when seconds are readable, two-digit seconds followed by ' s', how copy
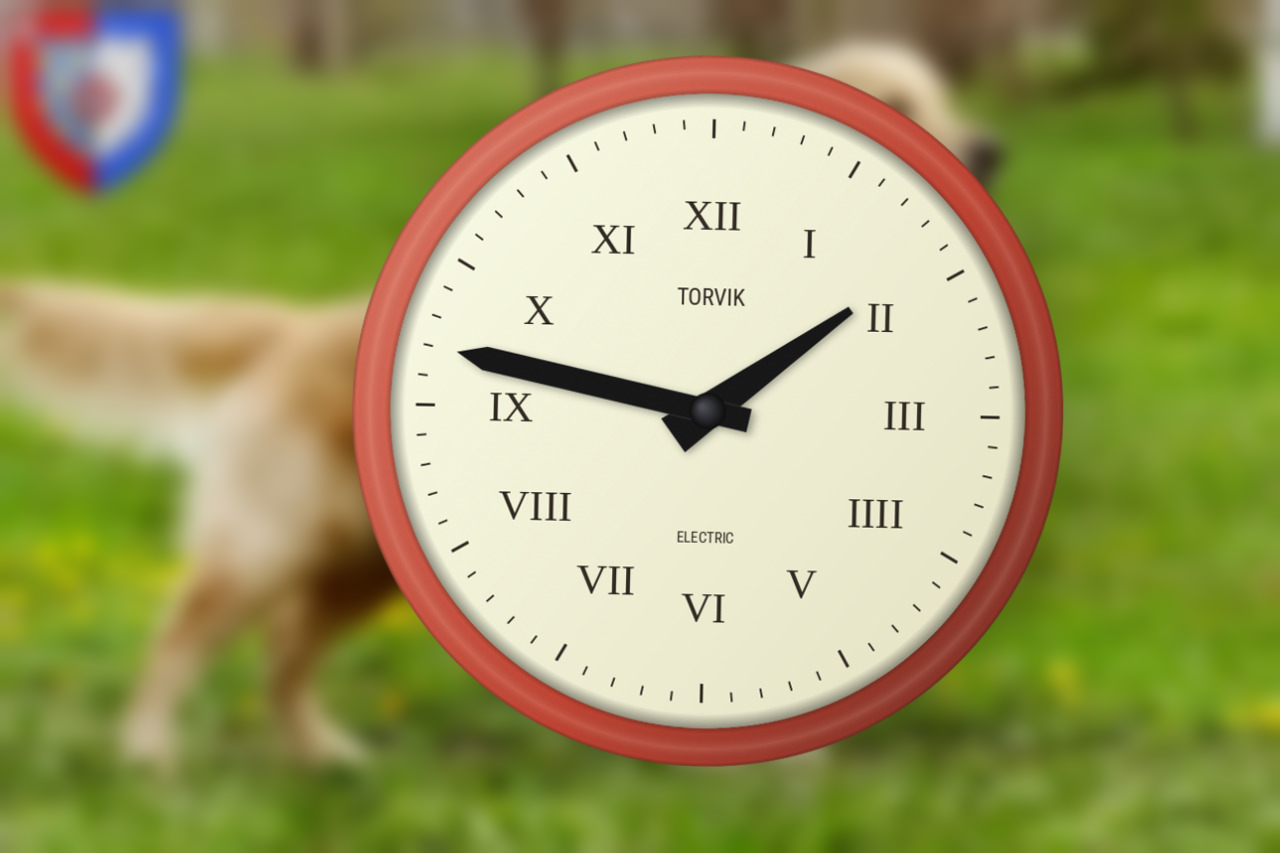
1 h 47 min
